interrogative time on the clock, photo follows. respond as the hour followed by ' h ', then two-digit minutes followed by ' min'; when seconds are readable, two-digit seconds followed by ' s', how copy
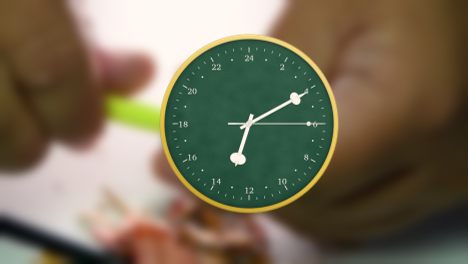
13 h 10 min 15 s
